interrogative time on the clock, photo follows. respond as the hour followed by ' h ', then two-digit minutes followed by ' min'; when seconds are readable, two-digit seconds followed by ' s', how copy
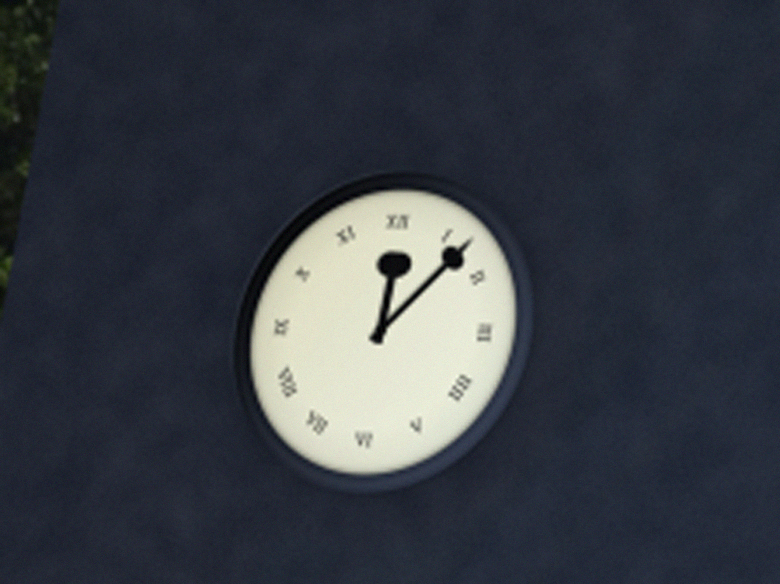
12 h 07 min
